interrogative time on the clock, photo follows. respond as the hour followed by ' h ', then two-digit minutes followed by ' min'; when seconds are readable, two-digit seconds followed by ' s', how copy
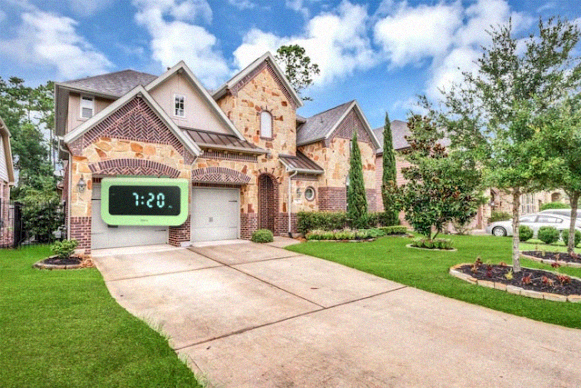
7 h 20 min
